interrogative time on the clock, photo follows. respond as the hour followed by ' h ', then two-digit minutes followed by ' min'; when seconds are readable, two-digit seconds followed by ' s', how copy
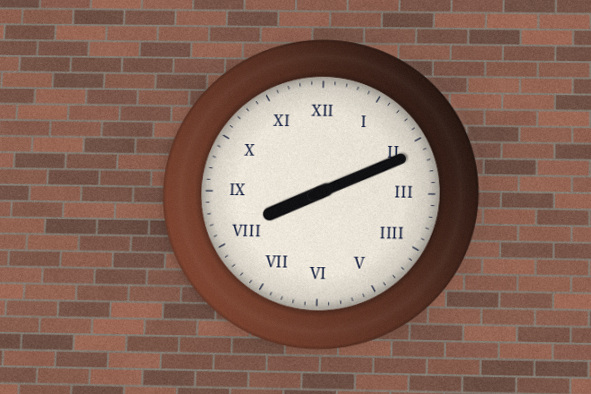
8 h 11 min
